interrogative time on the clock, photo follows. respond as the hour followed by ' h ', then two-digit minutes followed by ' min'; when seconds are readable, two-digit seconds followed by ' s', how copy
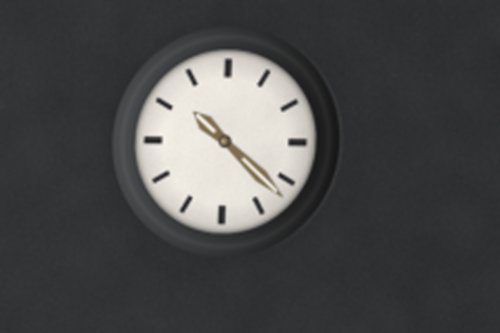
10 h 22 min
